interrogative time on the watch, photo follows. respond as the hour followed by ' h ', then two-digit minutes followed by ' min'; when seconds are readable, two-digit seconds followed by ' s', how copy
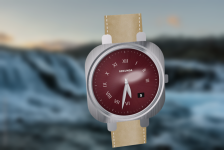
5 h 32 min
